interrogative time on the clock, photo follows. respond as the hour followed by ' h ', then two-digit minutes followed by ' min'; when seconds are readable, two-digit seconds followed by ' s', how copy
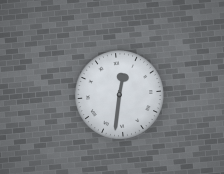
12 h 32 min
